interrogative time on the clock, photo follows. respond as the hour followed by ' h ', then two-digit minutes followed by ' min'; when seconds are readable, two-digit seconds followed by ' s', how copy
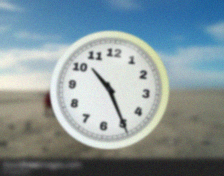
10 h 25 min
